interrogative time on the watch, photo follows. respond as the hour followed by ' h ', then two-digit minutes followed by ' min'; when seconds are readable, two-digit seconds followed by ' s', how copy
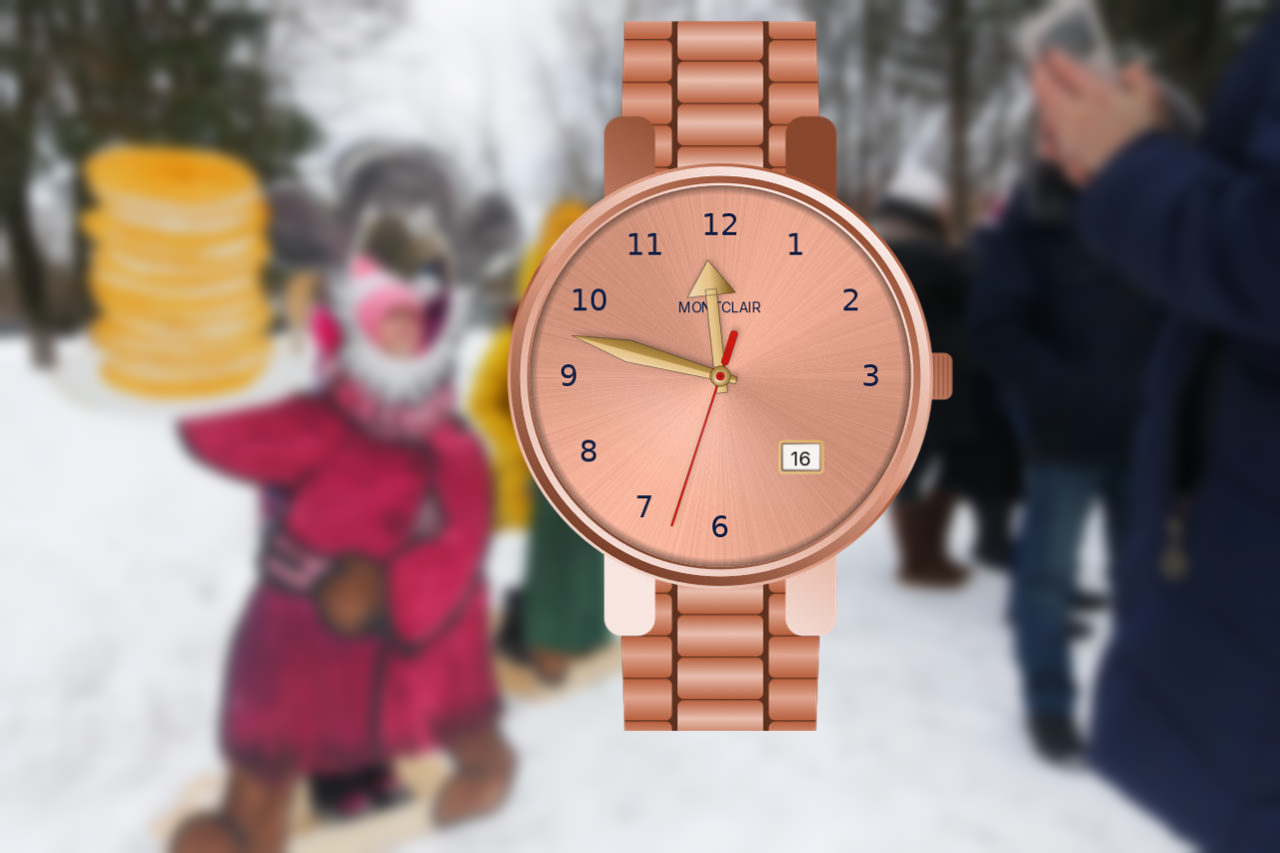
11 h 47 min 33 s
